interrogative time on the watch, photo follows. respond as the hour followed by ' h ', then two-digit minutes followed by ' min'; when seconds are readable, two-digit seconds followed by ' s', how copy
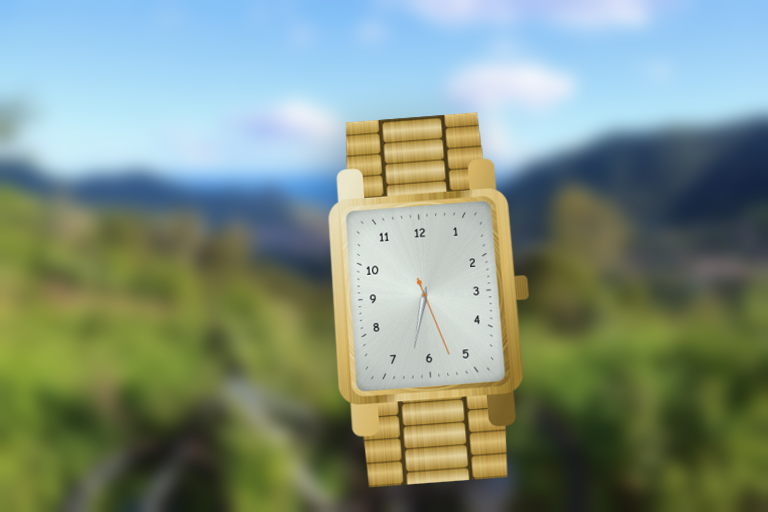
6 h 32 min 27 s
